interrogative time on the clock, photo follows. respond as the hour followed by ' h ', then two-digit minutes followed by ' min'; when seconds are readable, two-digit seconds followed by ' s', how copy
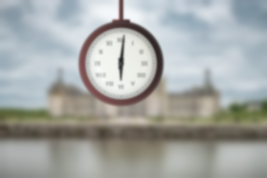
6 h 01 min
